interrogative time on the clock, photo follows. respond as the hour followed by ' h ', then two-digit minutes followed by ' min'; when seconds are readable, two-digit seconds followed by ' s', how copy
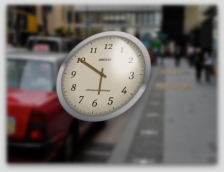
5 h 50 min
